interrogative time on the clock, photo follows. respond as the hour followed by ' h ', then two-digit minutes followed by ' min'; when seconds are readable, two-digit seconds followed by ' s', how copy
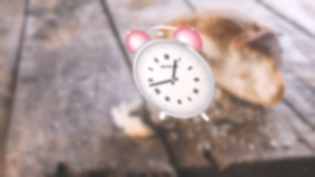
12 h 43 min
